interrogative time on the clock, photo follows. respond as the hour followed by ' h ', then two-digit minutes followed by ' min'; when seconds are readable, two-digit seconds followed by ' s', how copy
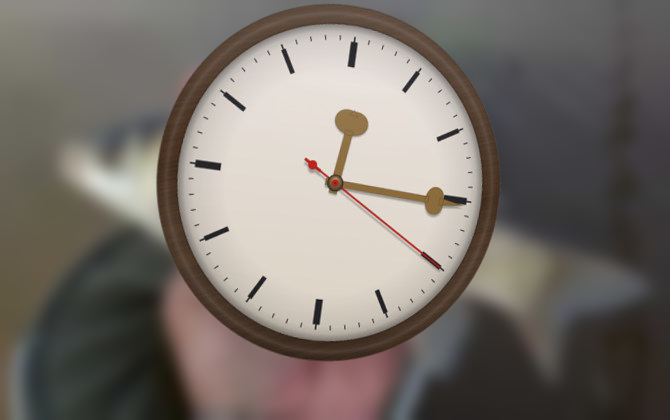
12 h 15 min 20 s
